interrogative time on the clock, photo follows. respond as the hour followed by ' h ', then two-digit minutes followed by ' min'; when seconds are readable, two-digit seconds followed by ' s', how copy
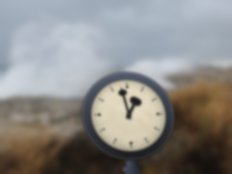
12 h 58 min
